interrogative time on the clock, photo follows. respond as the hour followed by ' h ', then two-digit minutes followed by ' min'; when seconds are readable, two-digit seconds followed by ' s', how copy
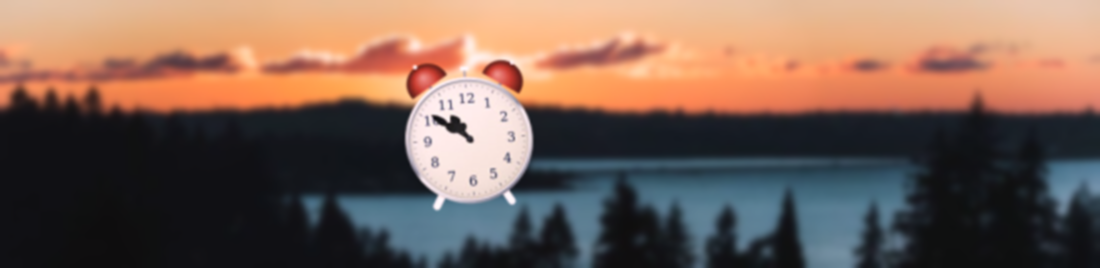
10 h 51 min
